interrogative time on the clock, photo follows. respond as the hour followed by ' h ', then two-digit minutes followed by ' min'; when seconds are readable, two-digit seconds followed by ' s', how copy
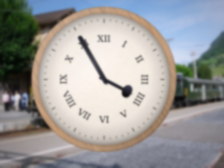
3 h 55 min
